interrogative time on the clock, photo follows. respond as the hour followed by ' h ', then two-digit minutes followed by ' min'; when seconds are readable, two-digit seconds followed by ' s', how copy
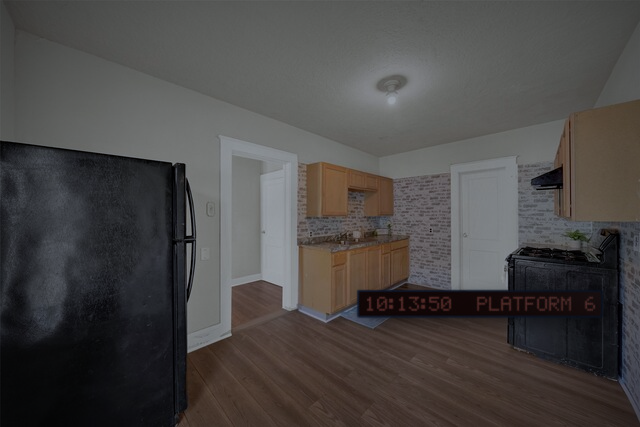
10 h 13 min 50 s
